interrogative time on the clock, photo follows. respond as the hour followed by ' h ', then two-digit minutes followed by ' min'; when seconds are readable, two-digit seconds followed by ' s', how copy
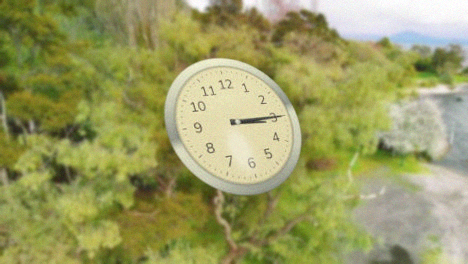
3 h 15 min
